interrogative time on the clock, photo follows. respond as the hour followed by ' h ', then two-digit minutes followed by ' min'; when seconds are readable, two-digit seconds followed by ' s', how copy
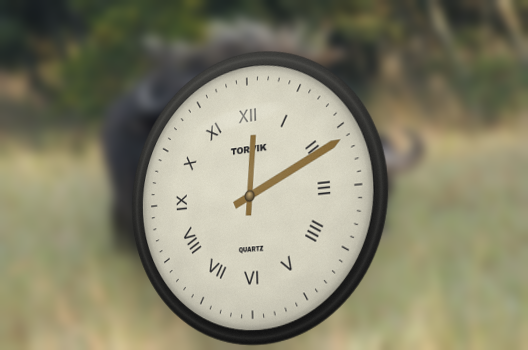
12 h 11 min
